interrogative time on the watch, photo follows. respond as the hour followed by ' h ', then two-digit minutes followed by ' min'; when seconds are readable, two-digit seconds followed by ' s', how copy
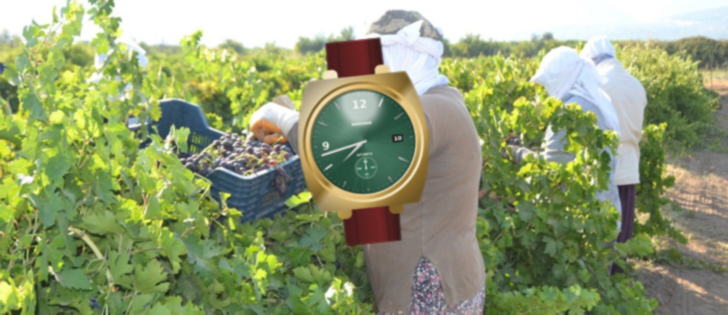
7 h 43 min
